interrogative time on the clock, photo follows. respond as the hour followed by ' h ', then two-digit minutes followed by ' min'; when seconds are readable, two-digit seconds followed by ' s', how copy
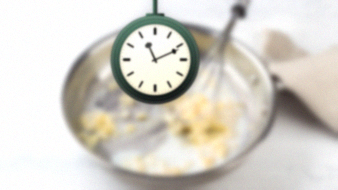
11 h 11 min
